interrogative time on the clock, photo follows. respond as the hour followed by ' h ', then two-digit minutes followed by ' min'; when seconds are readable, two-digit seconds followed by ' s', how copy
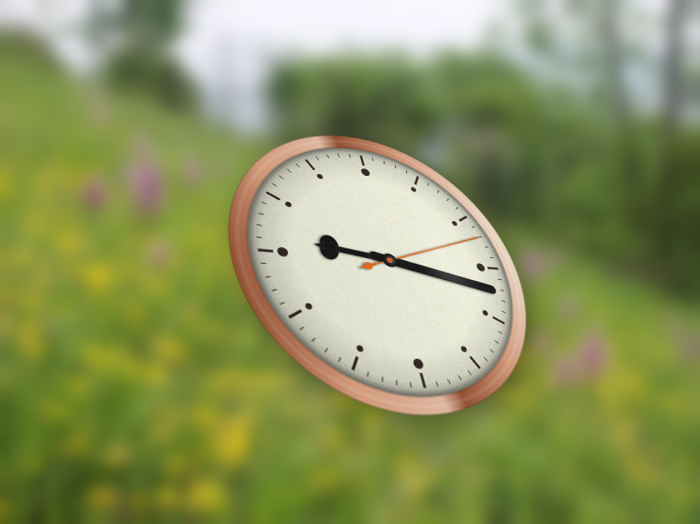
9 h 17 min 12 s
